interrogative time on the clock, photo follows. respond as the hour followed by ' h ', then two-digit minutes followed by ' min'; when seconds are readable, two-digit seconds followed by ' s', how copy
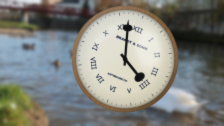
3 h 57 min
